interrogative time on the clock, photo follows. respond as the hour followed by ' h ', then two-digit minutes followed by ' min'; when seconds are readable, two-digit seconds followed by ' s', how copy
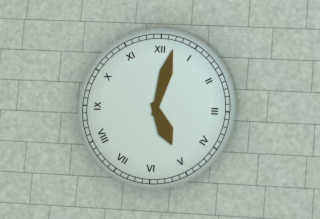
5 h 02 min
